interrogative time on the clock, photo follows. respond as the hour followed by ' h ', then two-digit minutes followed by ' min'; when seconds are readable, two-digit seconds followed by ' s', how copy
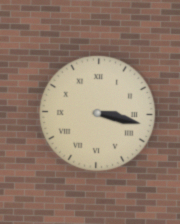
3 h 17 min
